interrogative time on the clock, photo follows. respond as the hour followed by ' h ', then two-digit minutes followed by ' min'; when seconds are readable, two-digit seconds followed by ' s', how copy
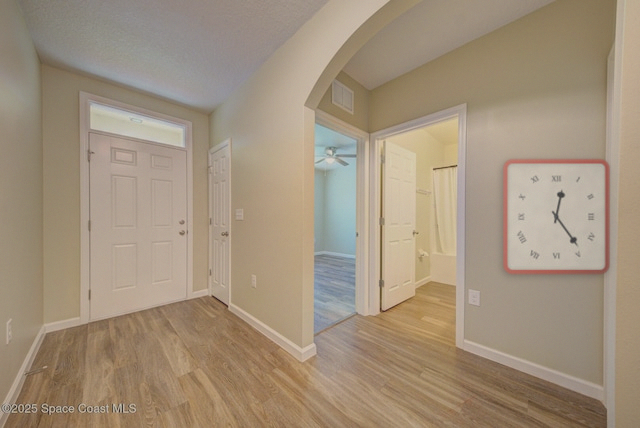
12 h 24 min
